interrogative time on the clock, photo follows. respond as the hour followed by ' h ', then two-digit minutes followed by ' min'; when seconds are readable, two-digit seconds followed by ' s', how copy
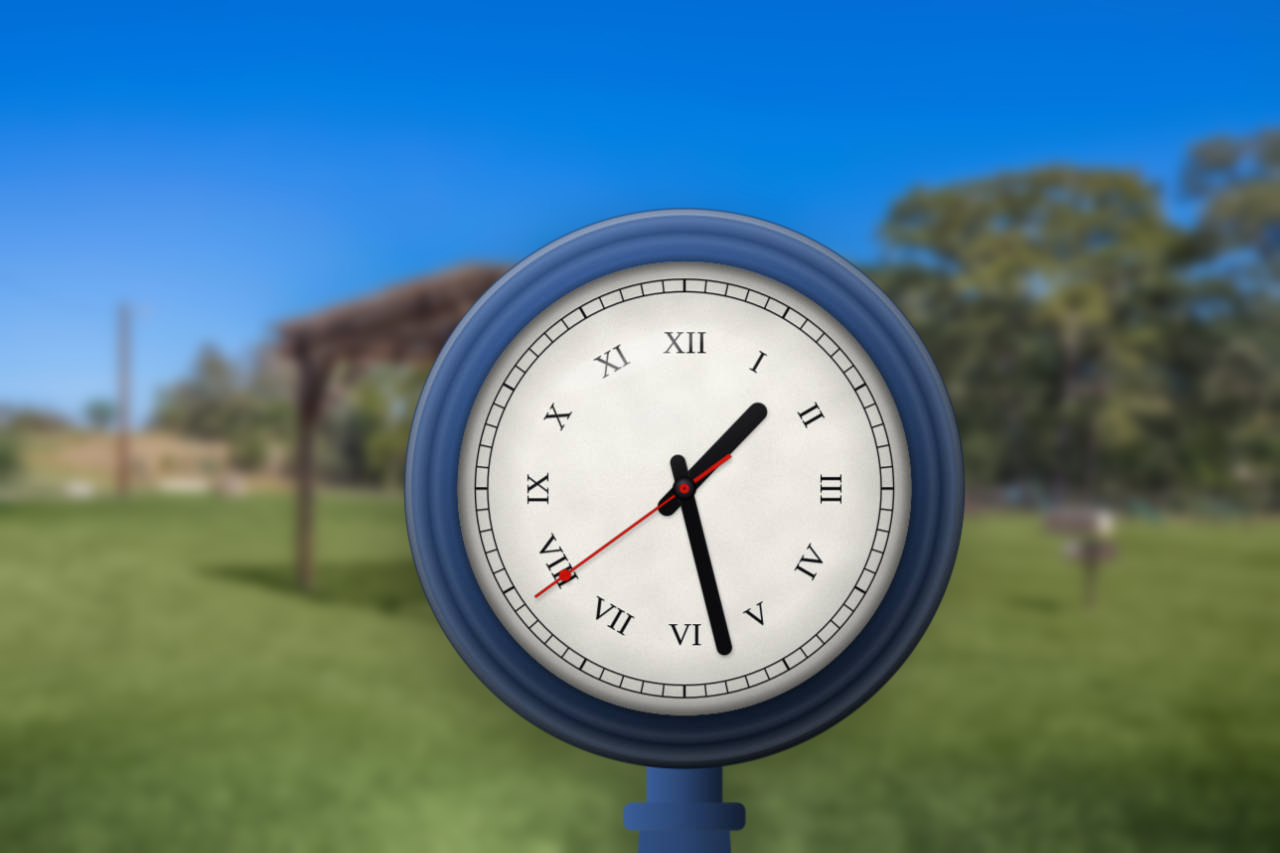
1 h 27 min 39 s
